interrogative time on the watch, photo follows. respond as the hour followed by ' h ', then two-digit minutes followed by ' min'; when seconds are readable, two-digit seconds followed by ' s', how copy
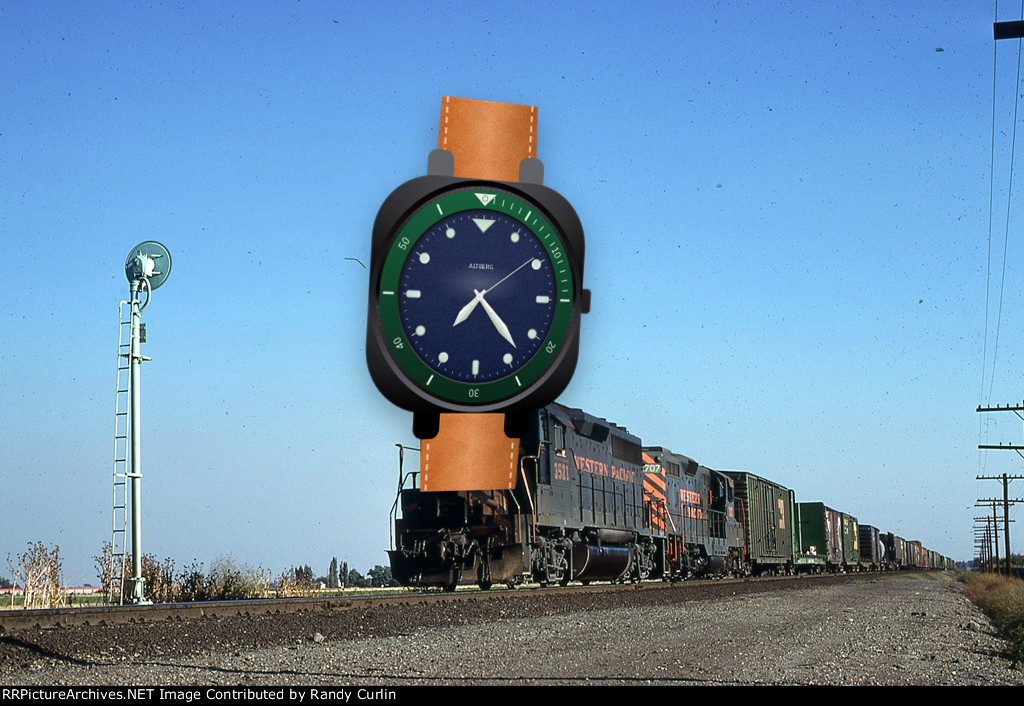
7 h 23 min 09 s
